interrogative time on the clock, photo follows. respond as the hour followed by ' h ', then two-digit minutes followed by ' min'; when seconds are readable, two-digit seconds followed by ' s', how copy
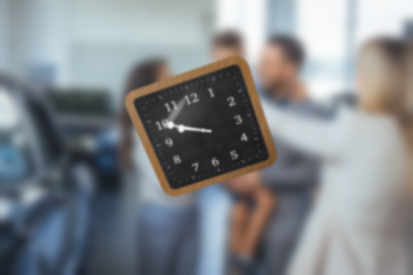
9 h 50 min
